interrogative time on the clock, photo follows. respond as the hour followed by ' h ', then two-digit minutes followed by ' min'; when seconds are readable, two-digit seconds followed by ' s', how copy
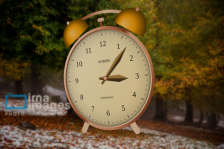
3 h 07 min
